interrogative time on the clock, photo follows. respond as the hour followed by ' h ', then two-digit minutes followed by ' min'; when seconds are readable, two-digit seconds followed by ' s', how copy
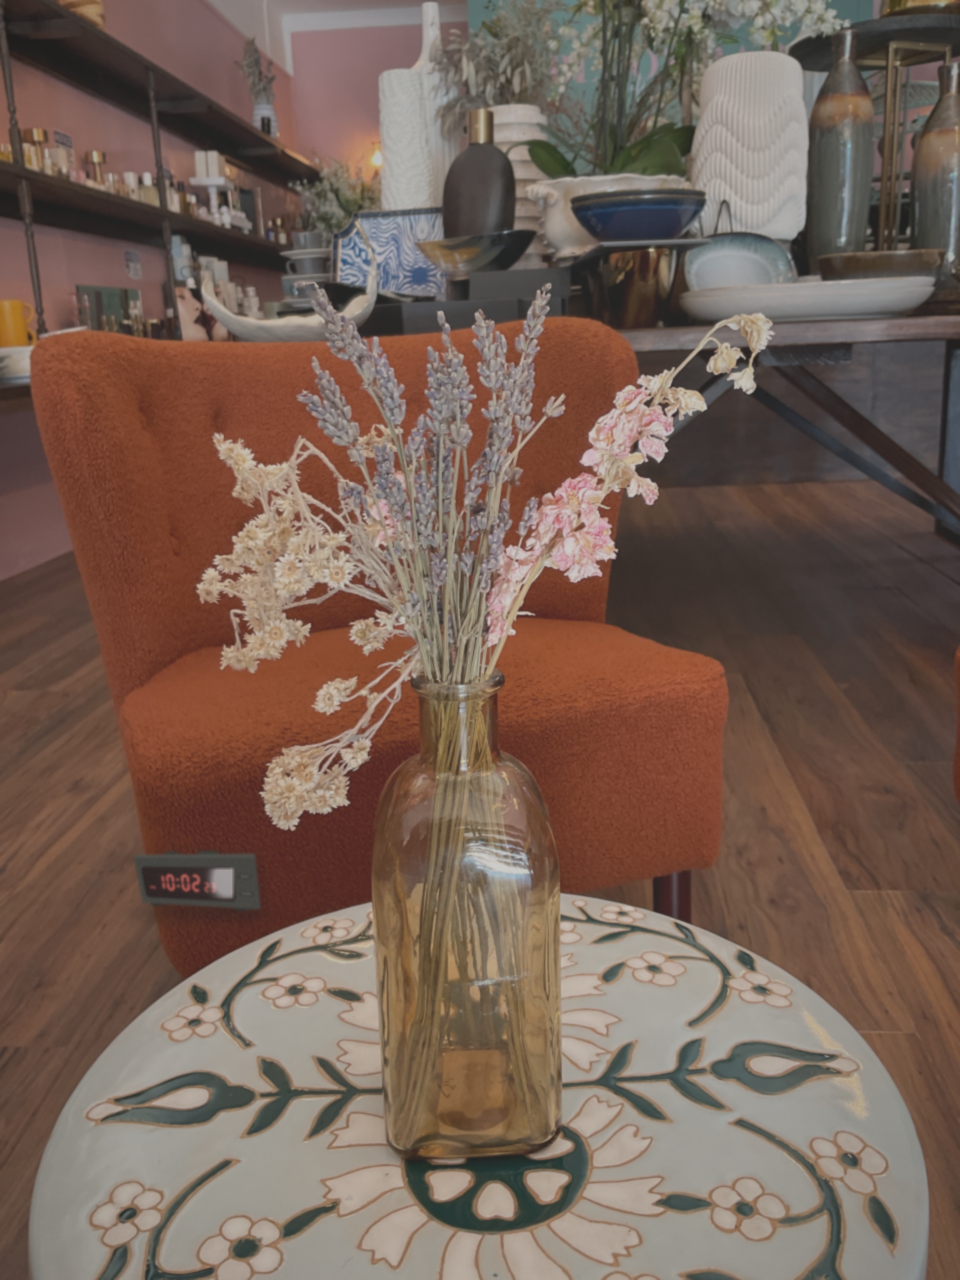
10 h 02 min
